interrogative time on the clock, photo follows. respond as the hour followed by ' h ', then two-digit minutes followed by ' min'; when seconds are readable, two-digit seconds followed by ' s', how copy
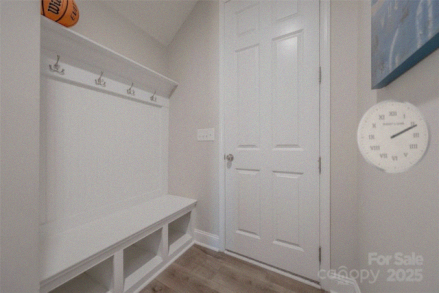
2 h 11 min
